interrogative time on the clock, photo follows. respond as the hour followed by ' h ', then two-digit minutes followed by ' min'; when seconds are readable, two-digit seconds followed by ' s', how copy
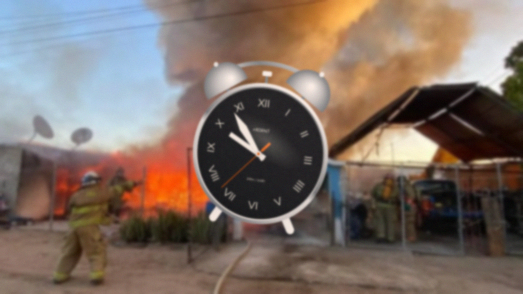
9 h 53 min 37 s
